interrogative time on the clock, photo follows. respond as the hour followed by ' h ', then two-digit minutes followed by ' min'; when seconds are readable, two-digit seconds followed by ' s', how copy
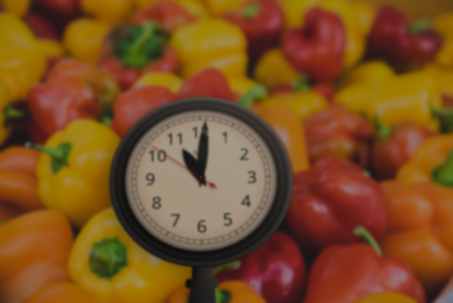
11 h 00 min 51 s
